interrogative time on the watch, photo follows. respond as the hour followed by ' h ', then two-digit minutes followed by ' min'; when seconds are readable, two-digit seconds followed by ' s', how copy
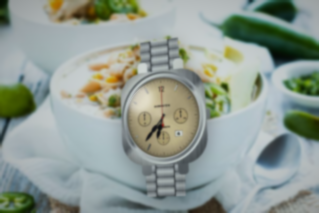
6 h 37 min
